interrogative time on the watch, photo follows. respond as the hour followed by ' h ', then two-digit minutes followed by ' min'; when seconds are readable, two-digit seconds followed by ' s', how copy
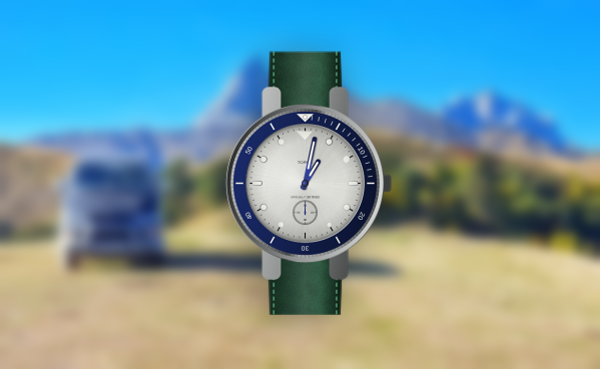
1 h 02 min
